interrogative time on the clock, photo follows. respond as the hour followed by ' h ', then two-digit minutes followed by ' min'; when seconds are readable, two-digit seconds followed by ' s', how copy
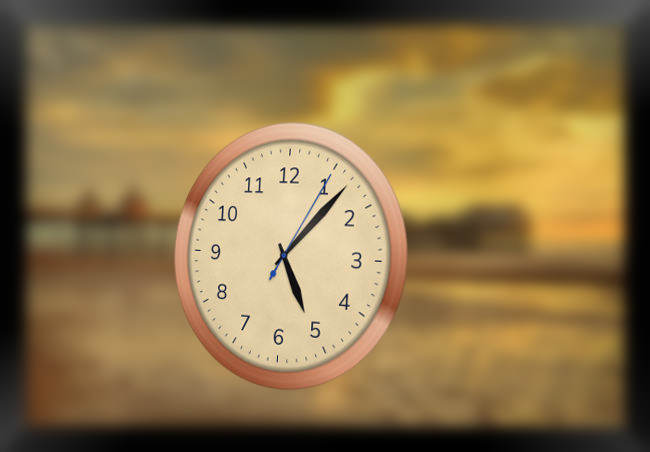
5 h 07 min 05 s
